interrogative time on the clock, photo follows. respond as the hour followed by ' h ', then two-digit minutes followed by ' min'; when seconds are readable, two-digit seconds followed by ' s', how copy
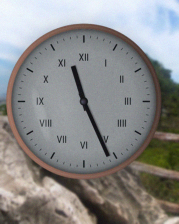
11 h 26 min
